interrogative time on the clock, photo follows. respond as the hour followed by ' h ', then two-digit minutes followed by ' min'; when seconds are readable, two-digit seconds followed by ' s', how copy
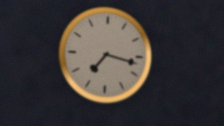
7 h 17 min
